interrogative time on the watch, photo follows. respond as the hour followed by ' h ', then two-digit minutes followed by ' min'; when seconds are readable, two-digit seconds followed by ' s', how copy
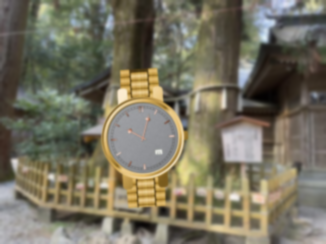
10 h 03 min
